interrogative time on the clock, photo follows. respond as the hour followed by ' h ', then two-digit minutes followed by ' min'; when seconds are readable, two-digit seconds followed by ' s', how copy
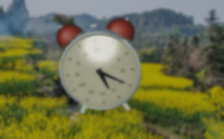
5 h 20 min
